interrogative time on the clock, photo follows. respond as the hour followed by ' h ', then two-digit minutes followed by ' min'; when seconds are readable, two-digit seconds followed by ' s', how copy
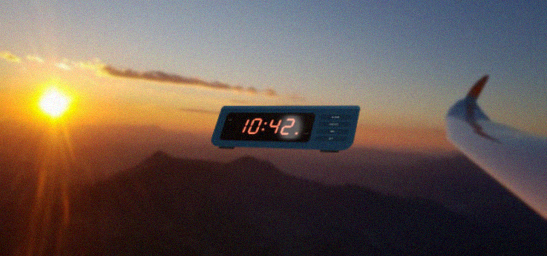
10 h 42 min
